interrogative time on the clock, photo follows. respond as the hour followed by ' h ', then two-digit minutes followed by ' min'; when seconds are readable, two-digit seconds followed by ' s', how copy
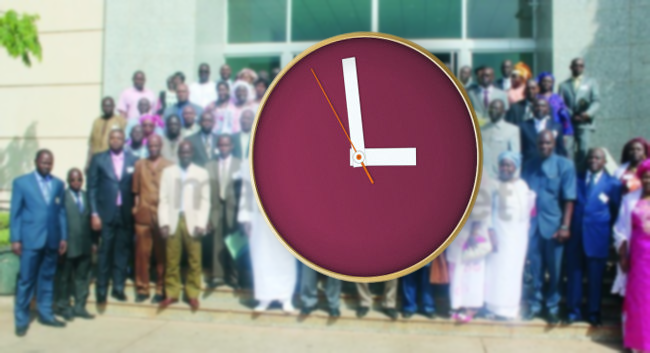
2 h 58 min 55 s
